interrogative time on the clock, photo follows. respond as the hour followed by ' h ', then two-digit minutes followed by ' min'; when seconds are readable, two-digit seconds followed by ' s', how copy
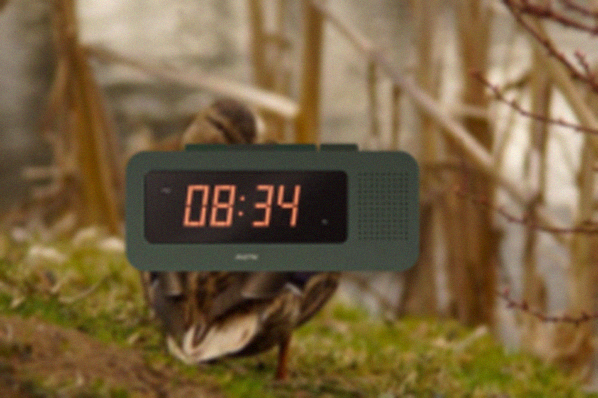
8 h 34 min
